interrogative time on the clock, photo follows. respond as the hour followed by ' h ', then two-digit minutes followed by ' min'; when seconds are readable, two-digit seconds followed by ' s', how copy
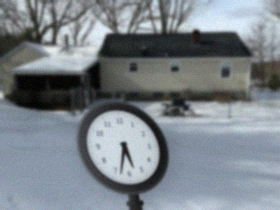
5 h 33 min
